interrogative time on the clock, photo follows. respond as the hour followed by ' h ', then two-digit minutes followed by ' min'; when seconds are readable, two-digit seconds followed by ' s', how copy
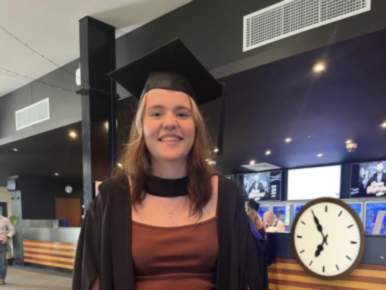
6 h 55 min
